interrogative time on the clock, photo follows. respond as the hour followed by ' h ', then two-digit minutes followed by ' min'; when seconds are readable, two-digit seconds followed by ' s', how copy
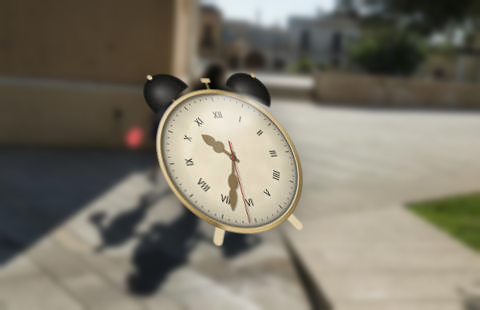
10 h 33 min 31 s
